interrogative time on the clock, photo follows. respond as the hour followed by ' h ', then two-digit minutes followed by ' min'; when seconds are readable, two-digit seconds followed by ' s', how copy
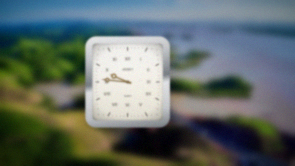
9 h 46 min
